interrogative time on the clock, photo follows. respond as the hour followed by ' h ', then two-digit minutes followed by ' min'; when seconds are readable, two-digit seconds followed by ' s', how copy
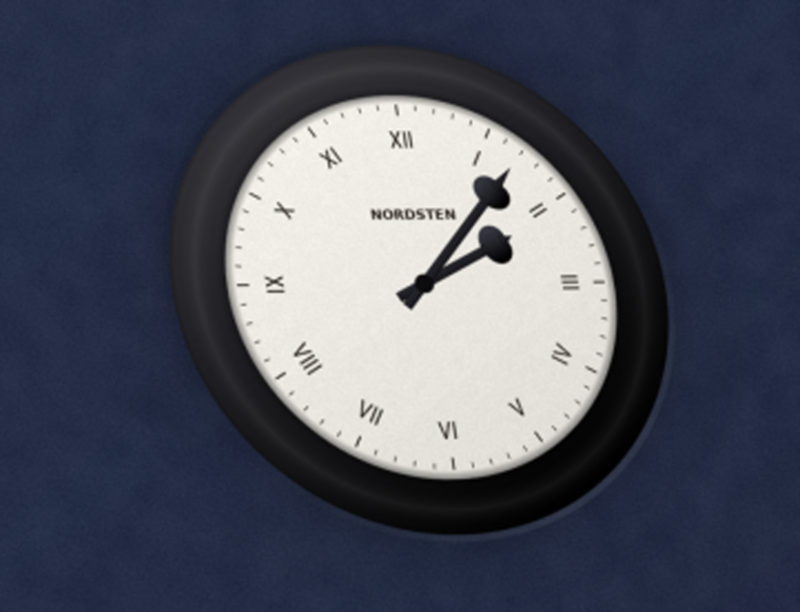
2 h 07 min
